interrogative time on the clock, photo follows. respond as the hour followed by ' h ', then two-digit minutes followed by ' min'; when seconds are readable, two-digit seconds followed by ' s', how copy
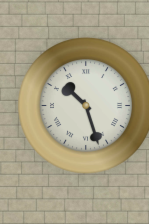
10 h 27 min
